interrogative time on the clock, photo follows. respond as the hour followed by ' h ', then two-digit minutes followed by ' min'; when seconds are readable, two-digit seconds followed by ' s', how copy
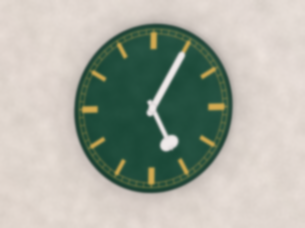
5 h 05 min
